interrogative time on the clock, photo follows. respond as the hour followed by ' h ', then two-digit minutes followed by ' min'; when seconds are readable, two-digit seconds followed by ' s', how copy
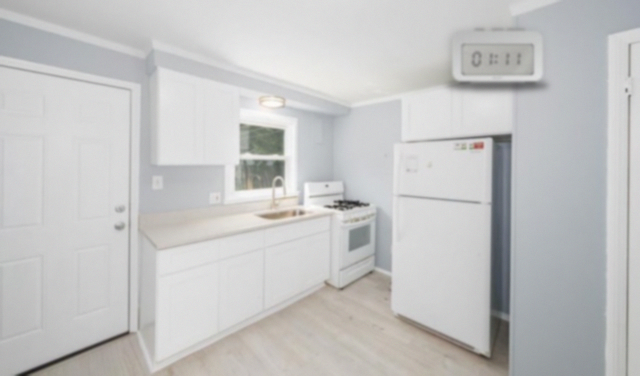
1 h 11 min
